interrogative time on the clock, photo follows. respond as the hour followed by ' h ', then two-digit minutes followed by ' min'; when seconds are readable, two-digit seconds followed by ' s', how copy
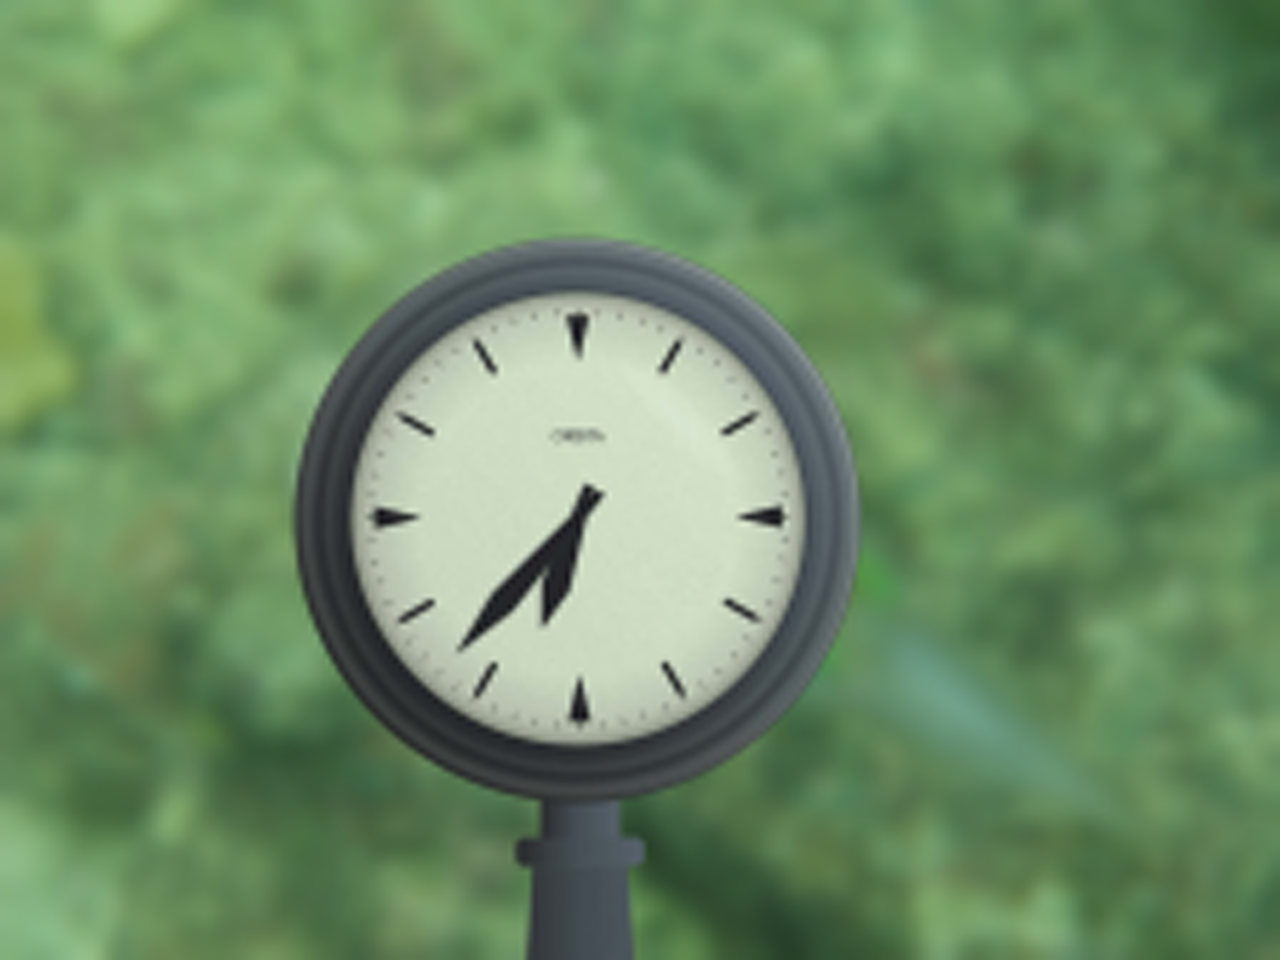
6 h 37 min
